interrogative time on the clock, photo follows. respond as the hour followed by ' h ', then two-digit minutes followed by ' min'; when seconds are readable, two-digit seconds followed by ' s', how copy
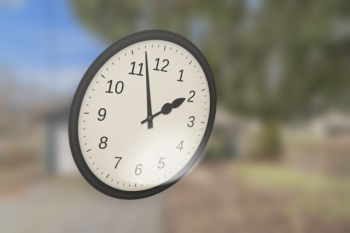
1 h 57 min
